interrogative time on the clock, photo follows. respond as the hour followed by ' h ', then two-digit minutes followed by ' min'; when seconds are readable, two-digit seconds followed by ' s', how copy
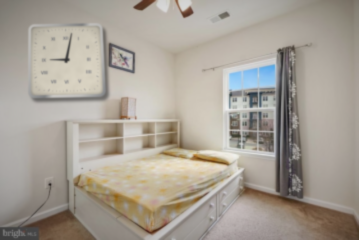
9 h 02 min
